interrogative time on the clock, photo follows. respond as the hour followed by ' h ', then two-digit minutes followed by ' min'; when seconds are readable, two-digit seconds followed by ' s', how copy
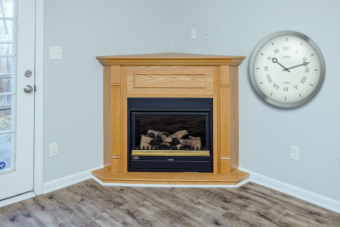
10 h 12 min
